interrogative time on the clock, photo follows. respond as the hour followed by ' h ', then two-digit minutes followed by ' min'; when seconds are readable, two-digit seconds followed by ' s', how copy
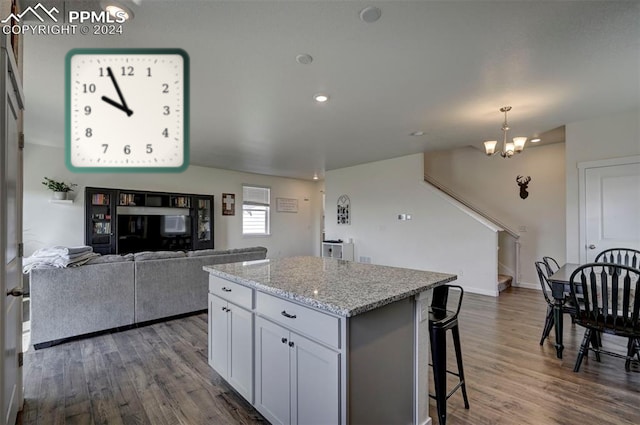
9 h 56 min
